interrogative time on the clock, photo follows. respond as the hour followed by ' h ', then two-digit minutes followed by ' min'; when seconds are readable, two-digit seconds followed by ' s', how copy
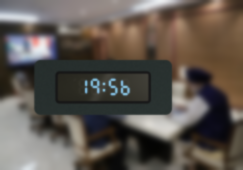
19 h 56 min
